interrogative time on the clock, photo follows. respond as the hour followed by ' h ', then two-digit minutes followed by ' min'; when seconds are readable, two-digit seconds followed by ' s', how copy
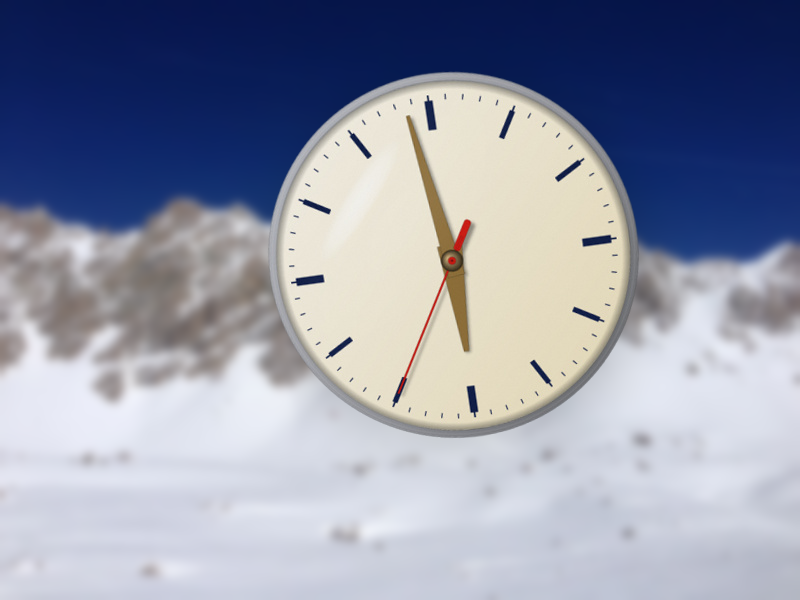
5 h 58 min 35 s
